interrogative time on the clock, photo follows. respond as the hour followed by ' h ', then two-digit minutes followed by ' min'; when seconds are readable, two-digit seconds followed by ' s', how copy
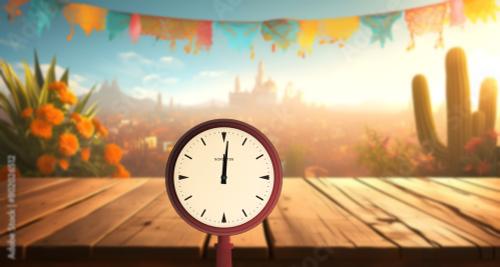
12 h 01 min
